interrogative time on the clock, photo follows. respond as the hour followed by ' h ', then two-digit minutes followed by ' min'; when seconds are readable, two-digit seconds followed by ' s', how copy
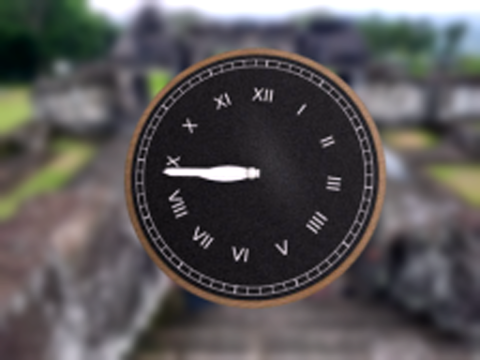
8 h 44 min
